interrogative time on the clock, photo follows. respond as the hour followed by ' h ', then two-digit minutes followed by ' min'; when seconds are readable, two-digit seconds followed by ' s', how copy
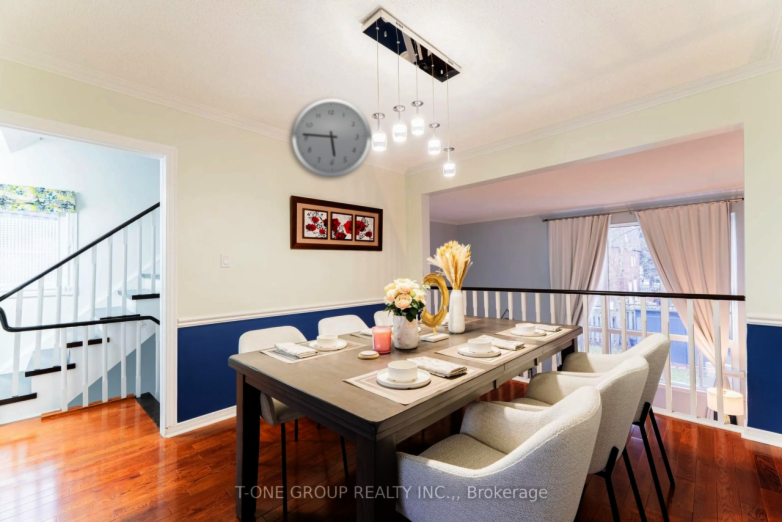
5 h 46 min
